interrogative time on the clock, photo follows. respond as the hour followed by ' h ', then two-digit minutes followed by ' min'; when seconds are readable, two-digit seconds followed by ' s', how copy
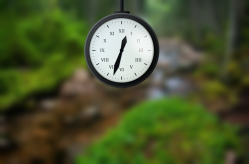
12 h 33 min
